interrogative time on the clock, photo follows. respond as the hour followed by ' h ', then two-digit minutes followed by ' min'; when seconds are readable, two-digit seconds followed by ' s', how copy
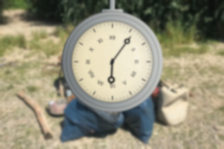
6 h 06 min
